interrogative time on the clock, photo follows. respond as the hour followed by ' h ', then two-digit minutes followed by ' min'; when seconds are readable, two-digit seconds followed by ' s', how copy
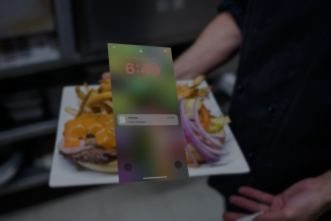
6 h 49 min
